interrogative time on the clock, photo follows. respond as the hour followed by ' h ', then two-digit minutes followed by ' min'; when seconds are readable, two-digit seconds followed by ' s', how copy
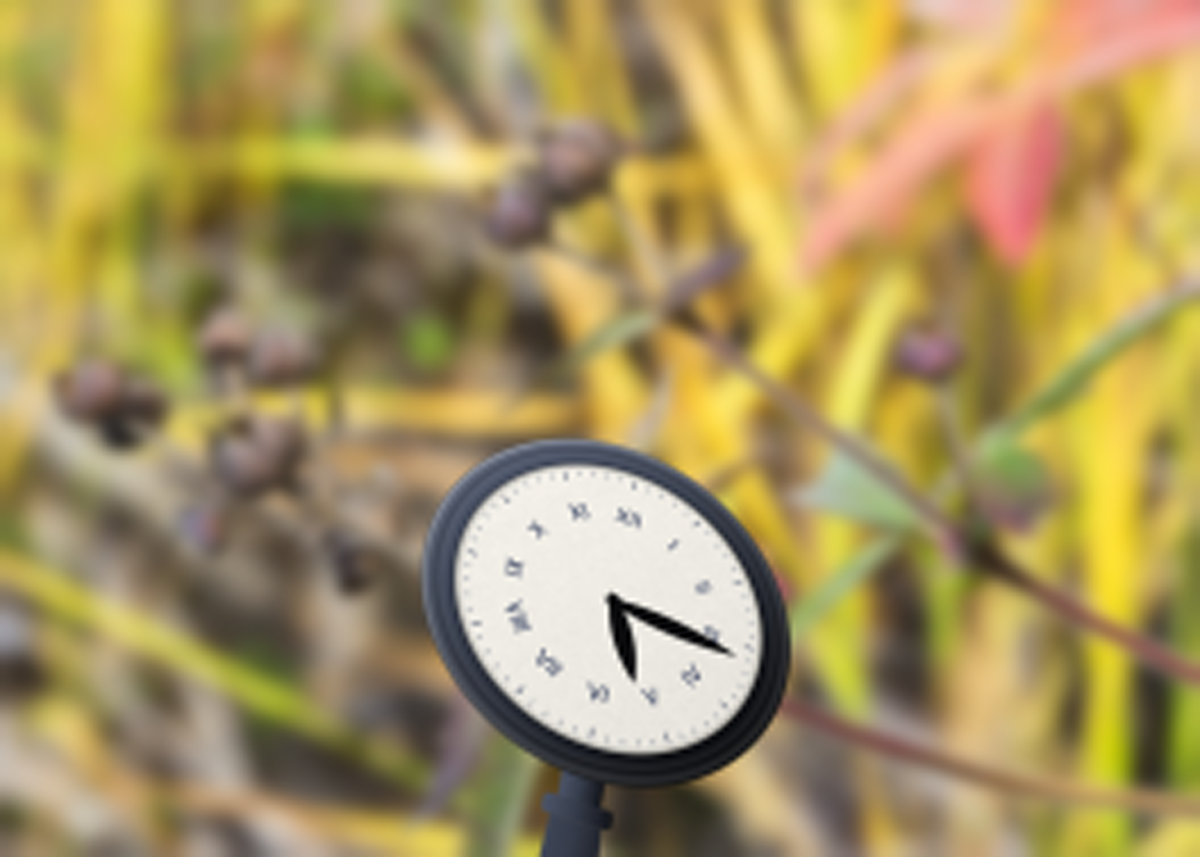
5 h 16 min
